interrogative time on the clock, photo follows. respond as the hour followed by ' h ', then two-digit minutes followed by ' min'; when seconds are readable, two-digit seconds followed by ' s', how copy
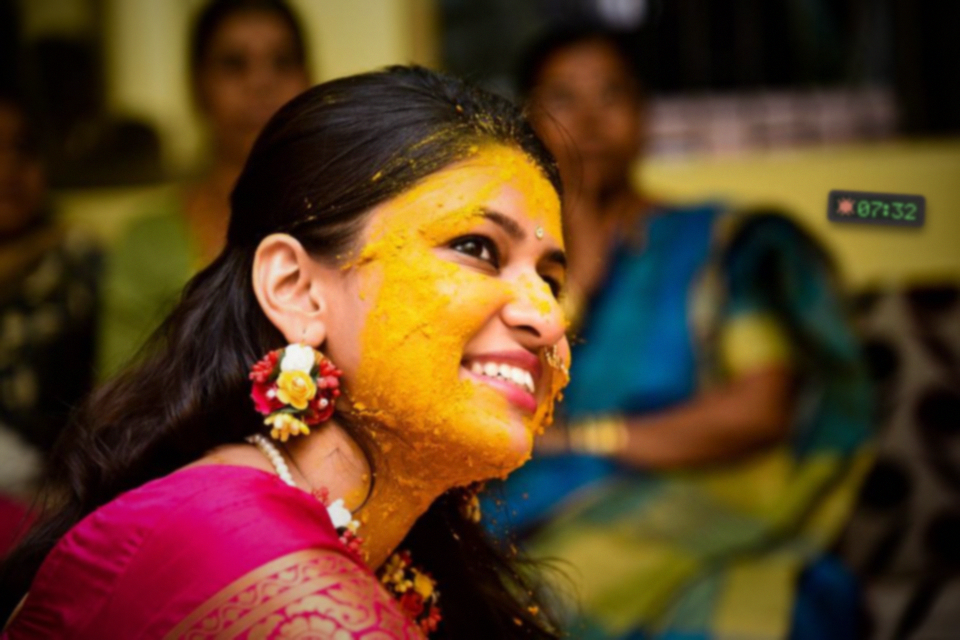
7 h 32 min
